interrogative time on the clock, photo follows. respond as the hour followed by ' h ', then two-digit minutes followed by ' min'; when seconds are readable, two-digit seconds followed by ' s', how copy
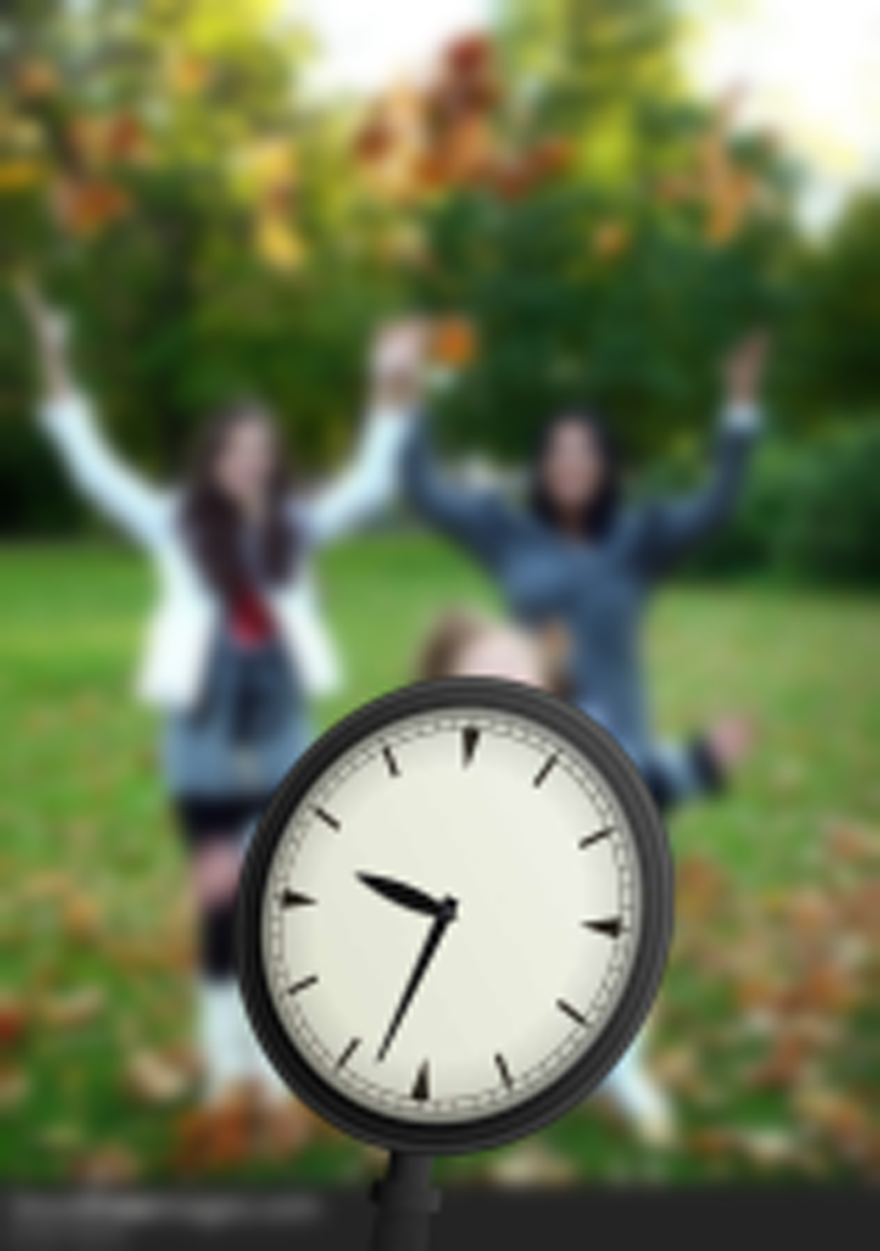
9 h 33 min
